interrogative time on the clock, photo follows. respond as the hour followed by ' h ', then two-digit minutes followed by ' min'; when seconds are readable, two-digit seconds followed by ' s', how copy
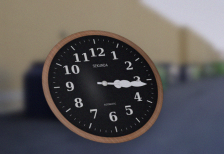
3 h 16 min
